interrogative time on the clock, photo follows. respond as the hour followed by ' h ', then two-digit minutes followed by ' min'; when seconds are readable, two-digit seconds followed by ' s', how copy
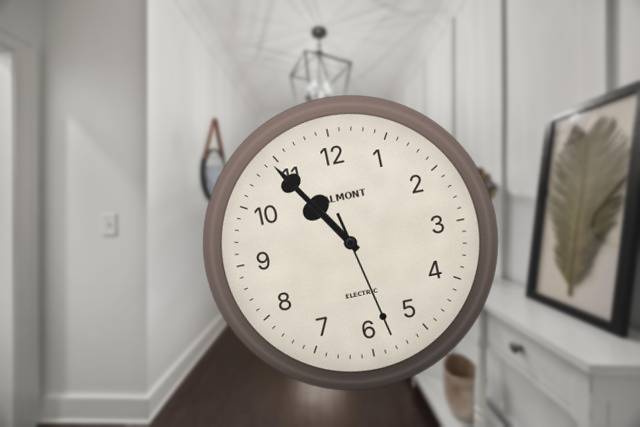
10 h 54 min 28 s
